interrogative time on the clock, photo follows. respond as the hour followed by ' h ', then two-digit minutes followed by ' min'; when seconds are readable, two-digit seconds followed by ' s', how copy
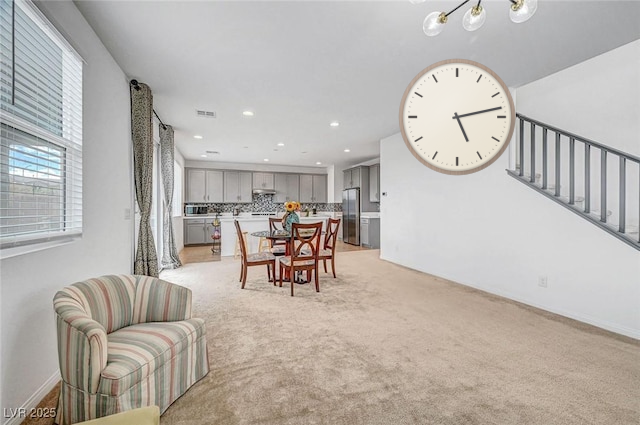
5 h 13 min
